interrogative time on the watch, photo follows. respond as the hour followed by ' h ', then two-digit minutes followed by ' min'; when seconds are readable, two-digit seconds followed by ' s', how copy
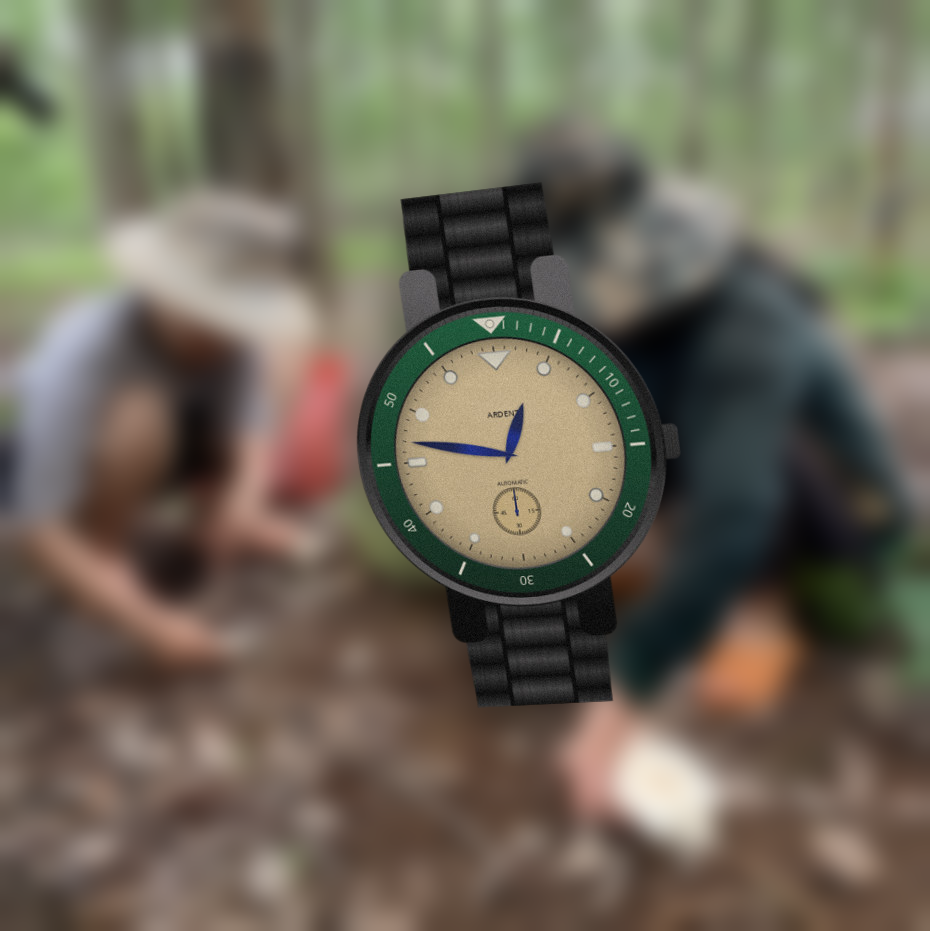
12 h 47 min
